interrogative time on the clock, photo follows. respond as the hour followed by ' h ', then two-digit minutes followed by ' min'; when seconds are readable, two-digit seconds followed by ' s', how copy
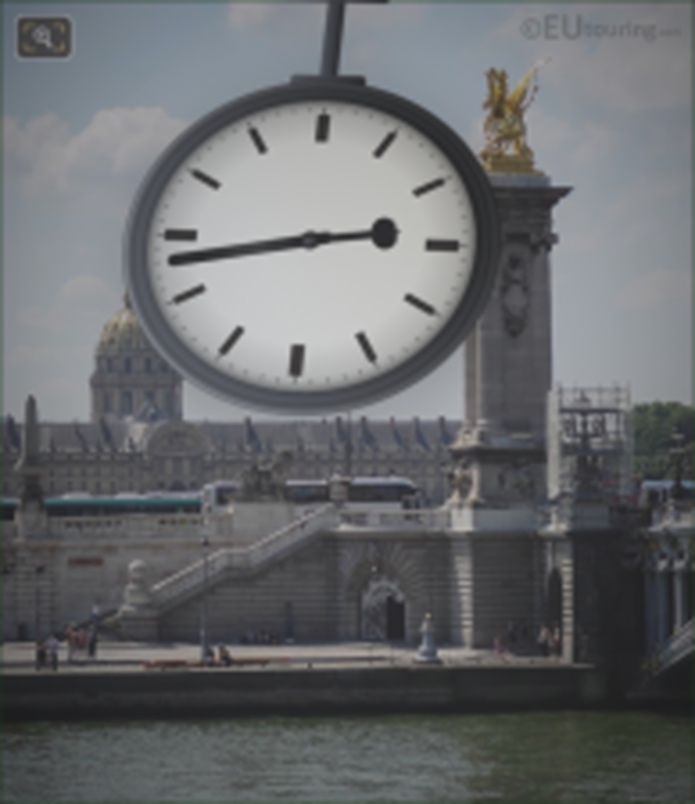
2 h 43 min
